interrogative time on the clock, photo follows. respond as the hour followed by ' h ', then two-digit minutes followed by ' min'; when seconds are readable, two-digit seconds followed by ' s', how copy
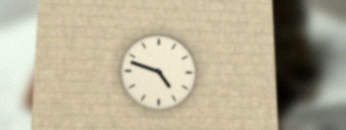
4 h 48 min
